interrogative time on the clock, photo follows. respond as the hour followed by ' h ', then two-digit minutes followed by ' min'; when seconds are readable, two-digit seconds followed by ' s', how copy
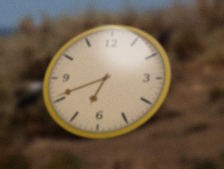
6 h 41 min
